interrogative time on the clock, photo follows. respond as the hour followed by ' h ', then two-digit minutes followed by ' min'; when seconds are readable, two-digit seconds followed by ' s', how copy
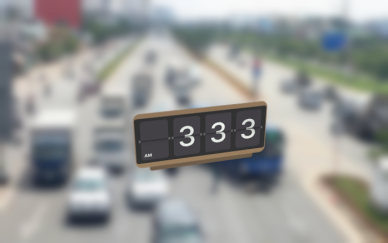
3 h 33 min
